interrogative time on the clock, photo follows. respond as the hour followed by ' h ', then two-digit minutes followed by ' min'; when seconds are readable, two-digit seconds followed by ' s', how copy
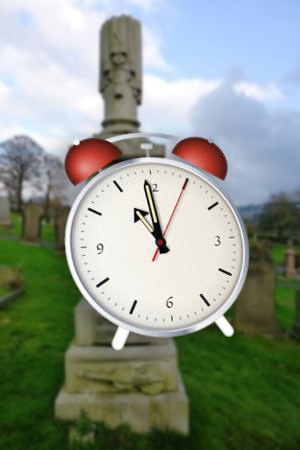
10 h 59 min 05 s
